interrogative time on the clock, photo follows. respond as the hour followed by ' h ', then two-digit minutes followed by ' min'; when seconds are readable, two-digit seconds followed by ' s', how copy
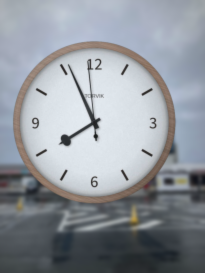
7 h 55 min 59 s
